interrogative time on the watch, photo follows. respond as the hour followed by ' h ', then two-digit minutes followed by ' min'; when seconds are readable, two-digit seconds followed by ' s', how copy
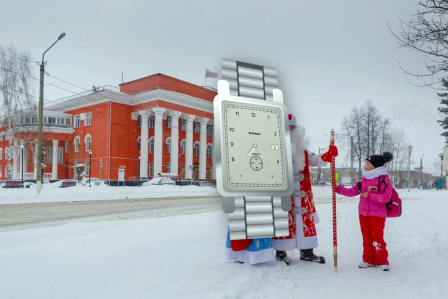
7 h 22 min
